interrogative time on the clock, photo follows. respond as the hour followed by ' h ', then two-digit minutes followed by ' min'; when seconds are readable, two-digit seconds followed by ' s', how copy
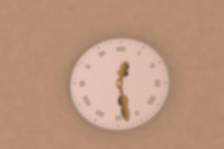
12 h 28 min
